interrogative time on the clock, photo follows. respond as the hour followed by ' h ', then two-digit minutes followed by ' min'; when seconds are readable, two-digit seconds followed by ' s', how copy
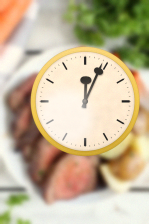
12 h 04 min
